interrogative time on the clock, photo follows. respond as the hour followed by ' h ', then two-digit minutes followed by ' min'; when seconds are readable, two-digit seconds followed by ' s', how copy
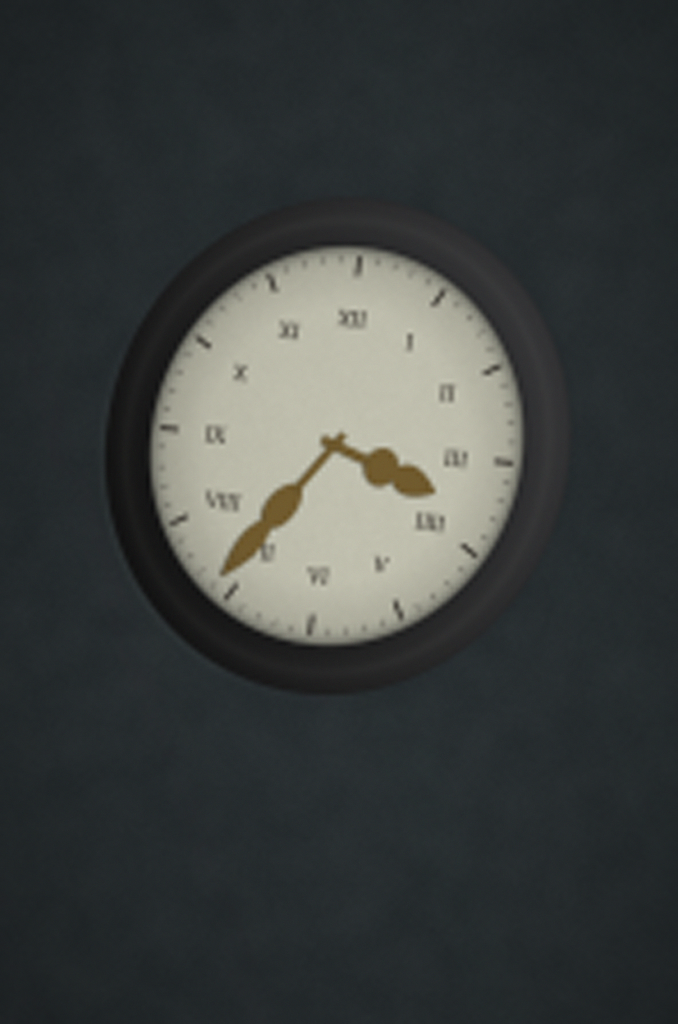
3 h 36 min
